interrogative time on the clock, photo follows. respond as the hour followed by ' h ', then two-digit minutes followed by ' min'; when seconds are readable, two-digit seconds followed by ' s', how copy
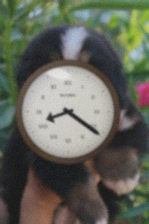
8 h 21 min
